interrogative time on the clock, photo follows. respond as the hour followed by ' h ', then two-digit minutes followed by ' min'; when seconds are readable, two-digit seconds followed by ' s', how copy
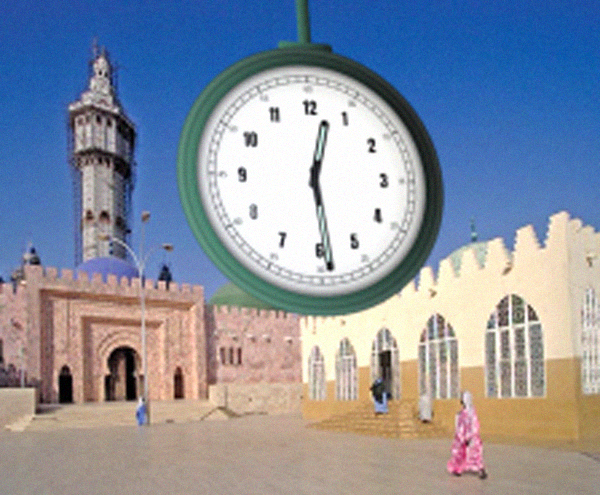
12 h 29 min
